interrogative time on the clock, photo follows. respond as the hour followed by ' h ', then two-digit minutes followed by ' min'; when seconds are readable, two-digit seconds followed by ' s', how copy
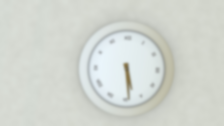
5 h 29 min
